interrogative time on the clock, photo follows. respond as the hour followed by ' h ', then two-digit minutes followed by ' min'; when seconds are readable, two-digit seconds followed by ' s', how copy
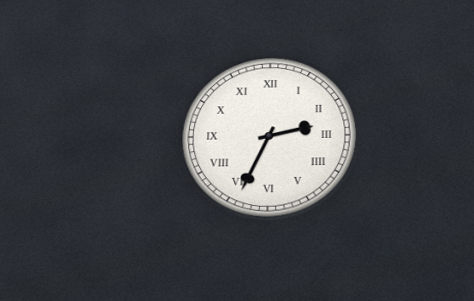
2 h 34 min
